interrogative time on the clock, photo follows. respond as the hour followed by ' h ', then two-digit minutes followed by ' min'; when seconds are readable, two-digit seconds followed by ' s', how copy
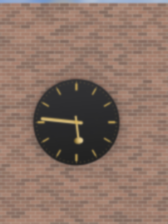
5 h 46 min
